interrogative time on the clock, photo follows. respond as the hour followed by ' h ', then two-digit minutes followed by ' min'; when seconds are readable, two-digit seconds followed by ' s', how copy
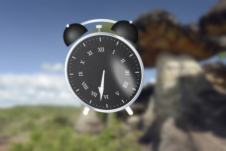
6 h 32 min
